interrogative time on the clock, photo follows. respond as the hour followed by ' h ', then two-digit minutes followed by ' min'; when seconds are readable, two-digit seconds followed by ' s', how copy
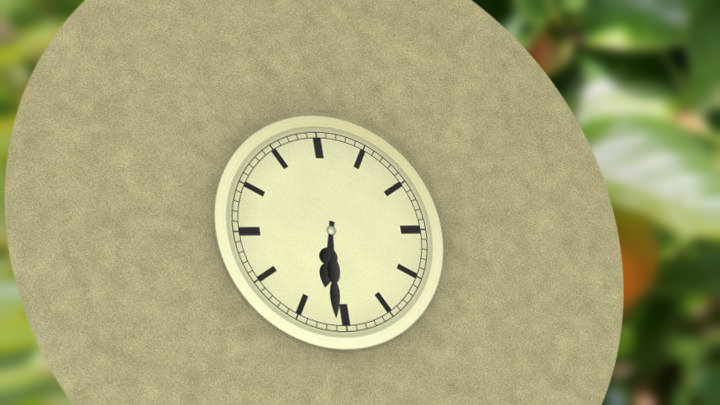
6 h 31 min
